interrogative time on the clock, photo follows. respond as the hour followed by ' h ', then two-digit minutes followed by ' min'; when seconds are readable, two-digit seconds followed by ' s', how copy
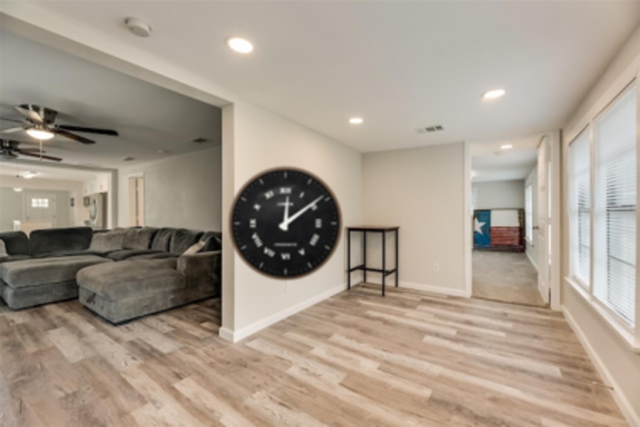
12 h 09 min
